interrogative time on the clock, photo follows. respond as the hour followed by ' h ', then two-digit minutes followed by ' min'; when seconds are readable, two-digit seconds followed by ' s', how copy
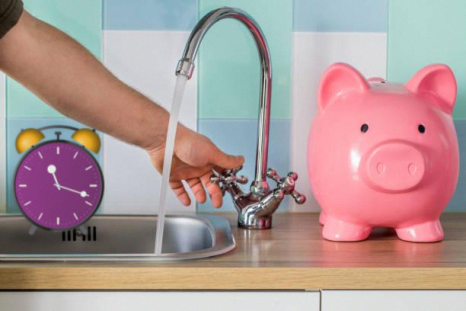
11 h 18 min
